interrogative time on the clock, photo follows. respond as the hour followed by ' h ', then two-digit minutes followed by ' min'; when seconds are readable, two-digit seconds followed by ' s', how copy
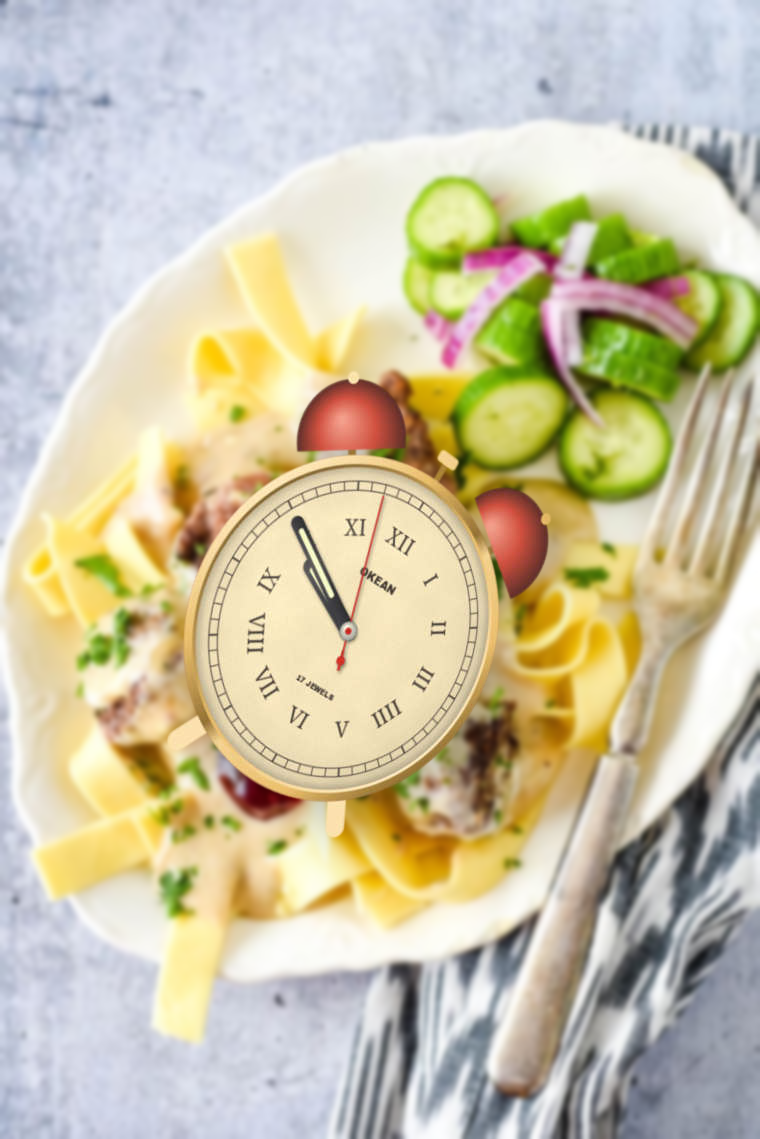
9 h 49 min 57 s
